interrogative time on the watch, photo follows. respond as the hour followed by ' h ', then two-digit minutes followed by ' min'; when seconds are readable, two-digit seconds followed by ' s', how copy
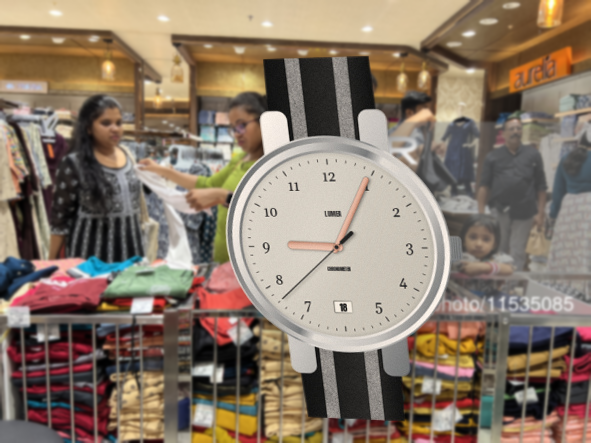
9 h 04 min 38 s
